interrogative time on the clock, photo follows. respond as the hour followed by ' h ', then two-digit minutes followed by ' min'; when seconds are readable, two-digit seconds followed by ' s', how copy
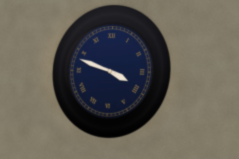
3 h 48 min
